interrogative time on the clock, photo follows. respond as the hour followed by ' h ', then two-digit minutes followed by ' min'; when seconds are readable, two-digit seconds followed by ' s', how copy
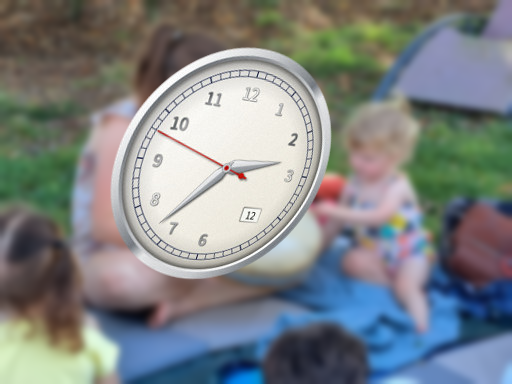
2 h 36 min 48 s
